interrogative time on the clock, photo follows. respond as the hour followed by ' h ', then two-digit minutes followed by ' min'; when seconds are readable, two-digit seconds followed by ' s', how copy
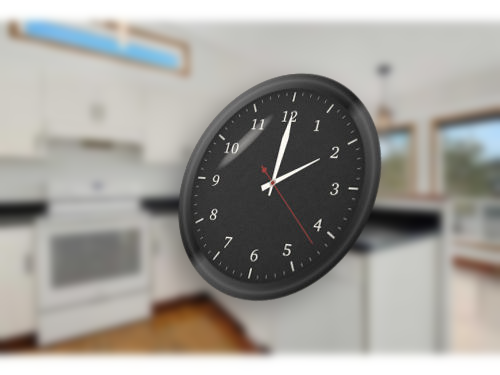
2 h 00 min 22 s
